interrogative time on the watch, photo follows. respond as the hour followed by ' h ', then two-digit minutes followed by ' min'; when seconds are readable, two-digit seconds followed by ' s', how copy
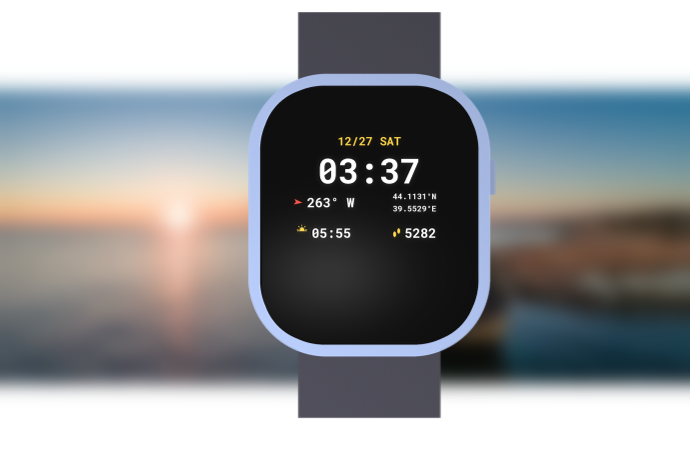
3 h 37 min
